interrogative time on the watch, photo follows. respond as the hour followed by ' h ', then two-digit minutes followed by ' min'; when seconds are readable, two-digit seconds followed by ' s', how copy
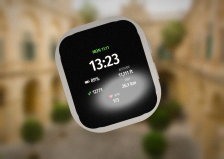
13 h 23 min
